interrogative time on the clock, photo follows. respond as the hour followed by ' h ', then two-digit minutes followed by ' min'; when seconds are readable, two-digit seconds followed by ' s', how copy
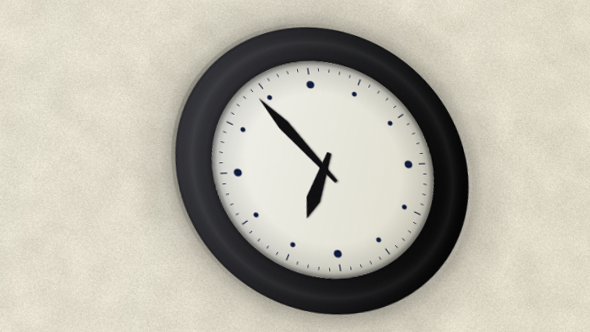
6 h 54 min
